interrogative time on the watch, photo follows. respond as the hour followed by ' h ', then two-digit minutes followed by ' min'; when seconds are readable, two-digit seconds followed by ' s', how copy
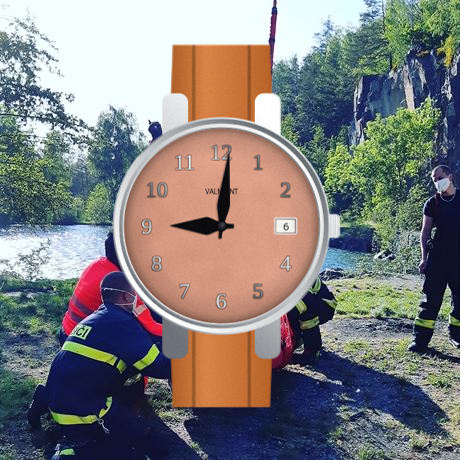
9 h 01 min
